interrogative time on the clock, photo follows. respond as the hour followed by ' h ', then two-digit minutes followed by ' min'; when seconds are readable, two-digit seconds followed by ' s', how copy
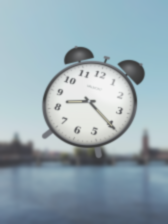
8 h 20 min
